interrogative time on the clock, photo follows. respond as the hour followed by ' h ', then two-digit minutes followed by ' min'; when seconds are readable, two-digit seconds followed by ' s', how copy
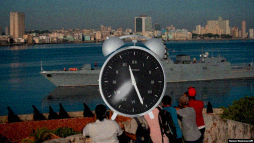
11 h 26 min
